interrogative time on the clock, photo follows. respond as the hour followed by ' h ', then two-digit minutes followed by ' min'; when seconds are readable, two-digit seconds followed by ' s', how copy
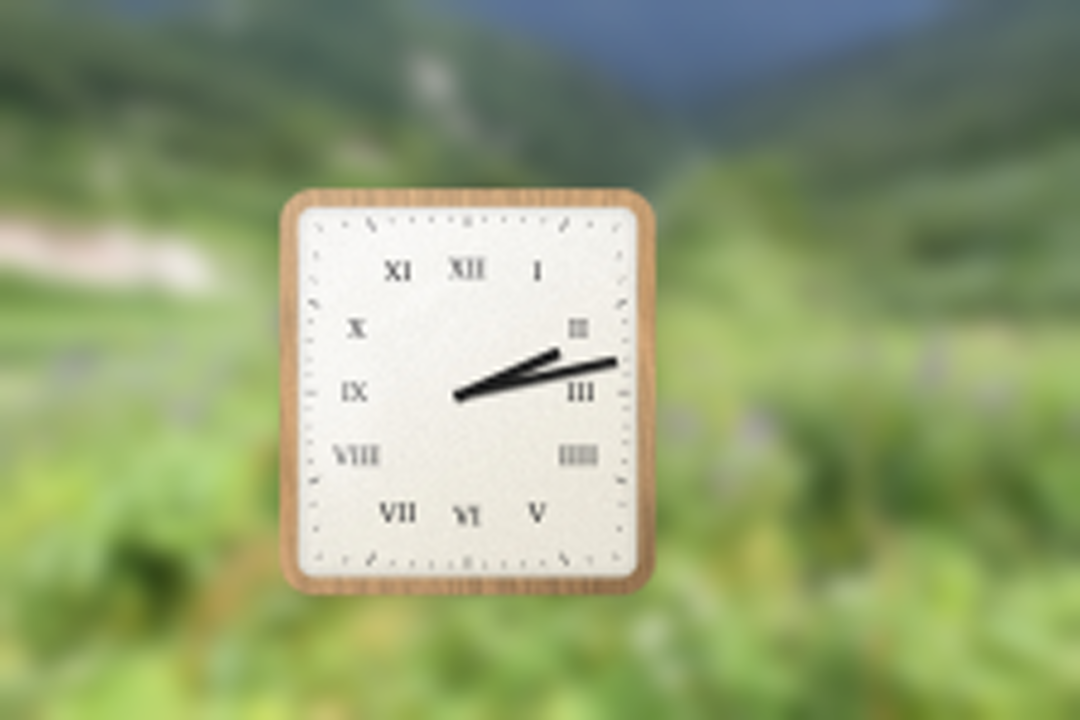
2 h 13 min
